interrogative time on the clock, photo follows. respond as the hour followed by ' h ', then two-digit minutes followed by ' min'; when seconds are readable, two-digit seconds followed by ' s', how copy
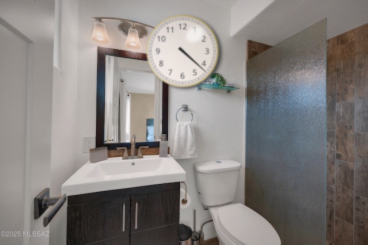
4 h 22 min
